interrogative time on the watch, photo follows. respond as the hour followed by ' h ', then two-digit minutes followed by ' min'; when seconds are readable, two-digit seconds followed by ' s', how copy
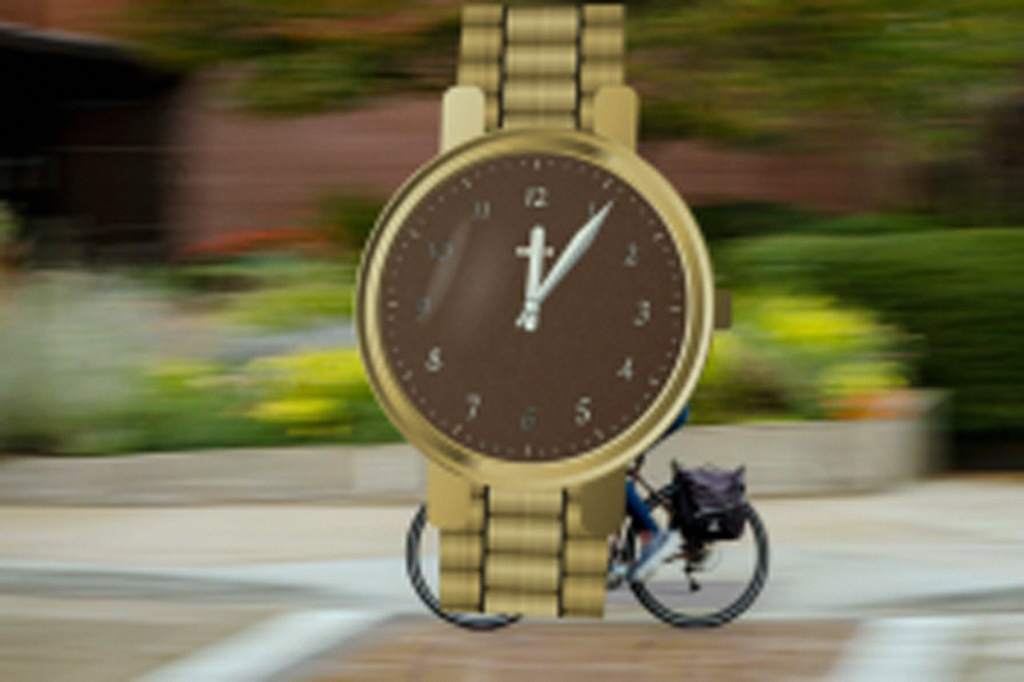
12 h 06 min
